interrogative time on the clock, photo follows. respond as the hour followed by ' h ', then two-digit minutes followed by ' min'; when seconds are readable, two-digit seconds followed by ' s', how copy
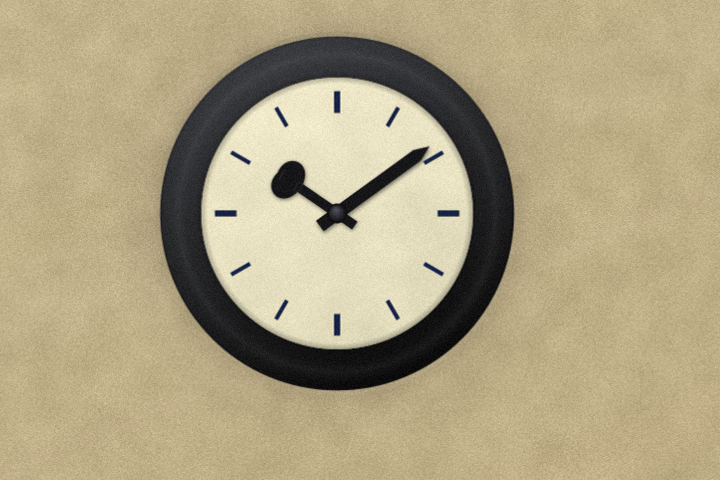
10 h 09 min
